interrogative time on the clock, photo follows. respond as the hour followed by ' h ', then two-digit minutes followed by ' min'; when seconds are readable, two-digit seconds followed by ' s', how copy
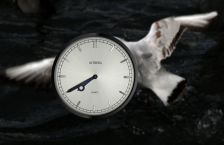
7 h 40 min
